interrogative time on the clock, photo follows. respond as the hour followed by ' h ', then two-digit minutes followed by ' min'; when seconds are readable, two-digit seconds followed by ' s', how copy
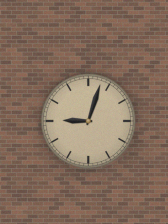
9 h 03 min
